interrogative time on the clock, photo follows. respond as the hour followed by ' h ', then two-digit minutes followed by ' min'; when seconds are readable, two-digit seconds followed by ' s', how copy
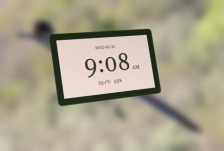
9 h 08 min
